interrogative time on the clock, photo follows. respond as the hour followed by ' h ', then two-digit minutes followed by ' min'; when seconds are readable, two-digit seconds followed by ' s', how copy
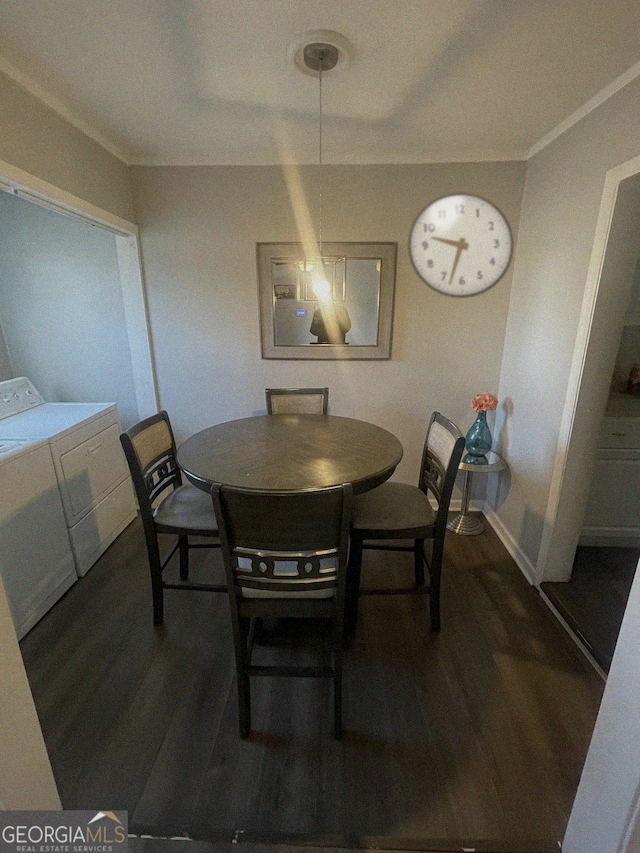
9 h 33 min
